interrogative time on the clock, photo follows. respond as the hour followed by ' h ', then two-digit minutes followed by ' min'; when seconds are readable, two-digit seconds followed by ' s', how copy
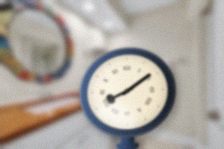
8 h 09 min
